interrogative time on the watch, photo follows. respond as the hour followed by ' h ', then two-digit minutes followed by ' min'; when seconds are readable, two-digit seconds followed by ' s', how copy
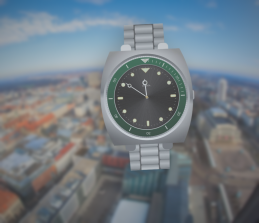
11 h 51 min
